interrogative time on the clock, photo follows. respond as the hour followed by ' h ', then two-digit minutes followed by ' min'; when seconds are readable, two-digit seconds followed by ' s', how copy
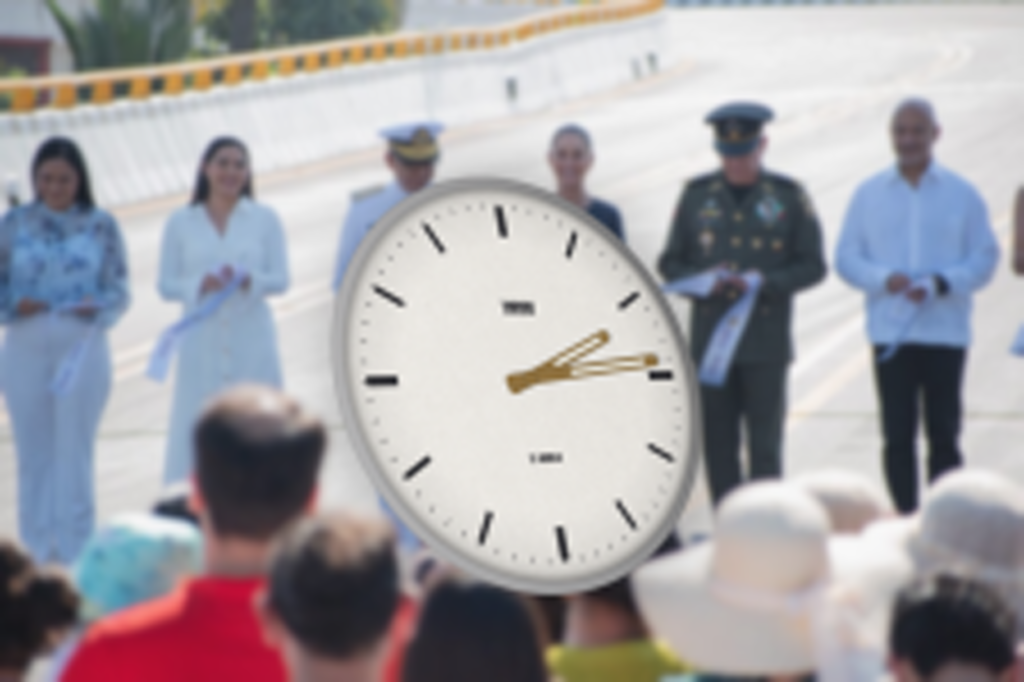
2 h 14 min
